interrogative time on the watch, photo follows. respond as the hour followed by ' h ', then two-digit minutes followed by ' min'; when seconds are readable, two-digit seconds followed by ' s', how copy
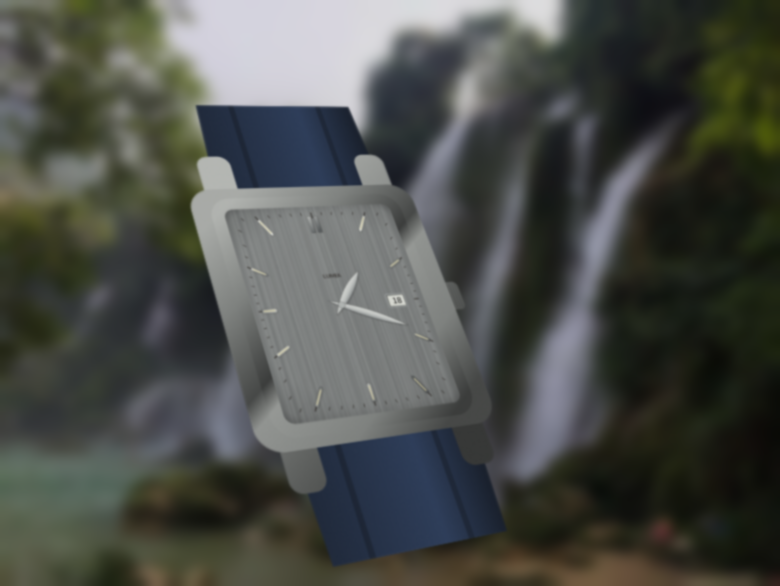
1 h 19 min
